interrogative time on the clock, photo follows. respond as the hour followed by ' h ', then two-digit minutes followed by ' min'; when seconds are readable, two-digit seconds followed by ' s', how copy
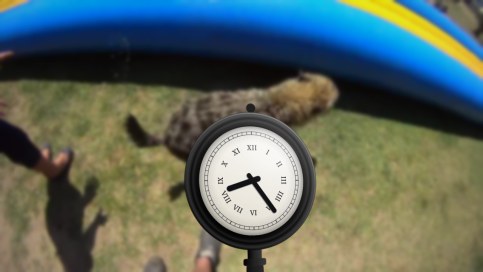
8 h 24 min
